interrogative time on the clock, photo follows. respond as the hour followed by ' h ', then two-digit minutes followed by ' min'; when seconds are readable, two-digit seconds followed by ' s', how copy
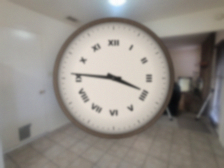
3 h 46 min
